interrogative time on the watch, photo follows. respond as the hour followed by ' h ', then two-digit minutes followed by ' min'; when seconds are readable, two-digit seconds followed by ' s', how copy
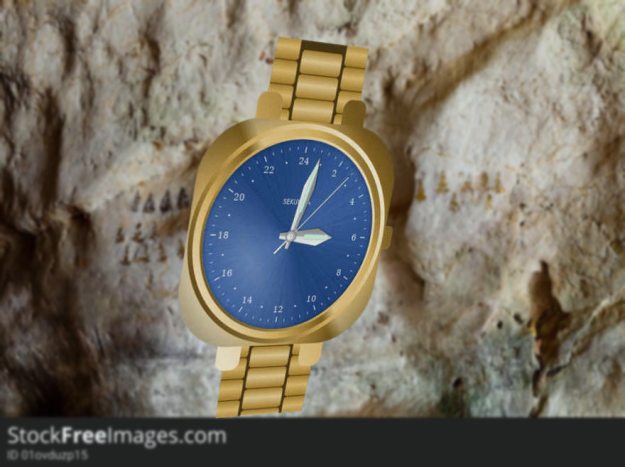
6 h 02 min 07 s
